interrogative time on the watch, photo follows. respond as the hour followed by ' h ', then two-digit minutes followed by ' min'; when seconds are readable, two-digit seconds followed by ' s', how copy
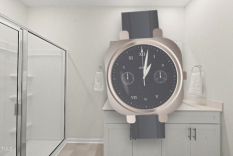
1 h 02 min
